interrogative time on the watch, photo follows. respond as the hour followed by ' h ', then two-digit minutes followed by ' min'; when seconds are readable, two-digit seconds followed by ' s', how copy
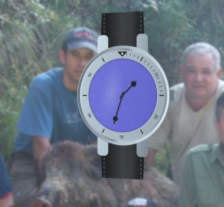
1 h 33 min
